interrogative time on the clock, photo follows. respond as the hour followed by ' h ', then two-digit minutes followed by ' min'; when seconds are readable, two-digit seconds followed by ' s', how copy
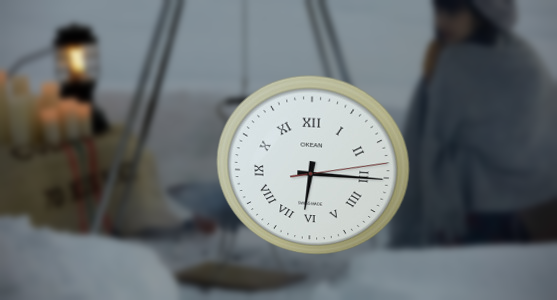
6 h 15 min 13 s
